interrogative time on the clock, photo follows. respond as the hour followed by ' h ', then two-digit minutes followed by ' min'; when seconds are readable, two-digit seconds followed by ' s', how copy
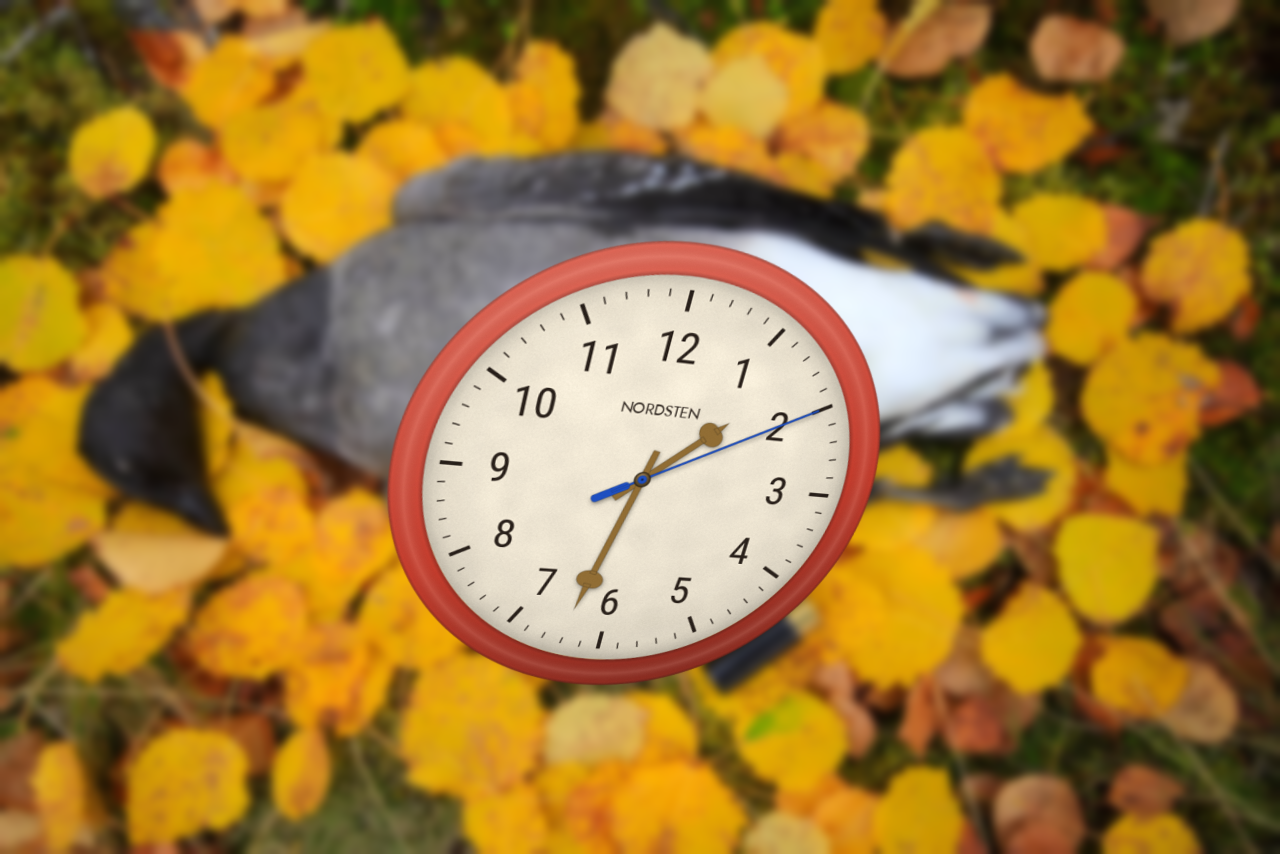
1 h 32 min 10 s
